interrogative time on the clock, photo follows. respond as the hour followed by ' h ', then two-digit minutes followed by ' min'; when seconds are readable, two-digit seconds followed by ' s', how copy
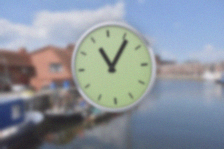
11 h 06 min
